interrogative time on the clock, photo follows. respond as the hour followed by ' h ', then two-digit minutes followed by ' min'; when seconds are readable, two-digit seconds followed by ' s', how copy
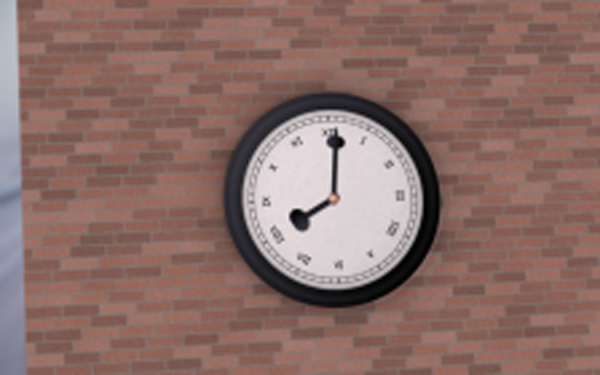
8 h 01 min
